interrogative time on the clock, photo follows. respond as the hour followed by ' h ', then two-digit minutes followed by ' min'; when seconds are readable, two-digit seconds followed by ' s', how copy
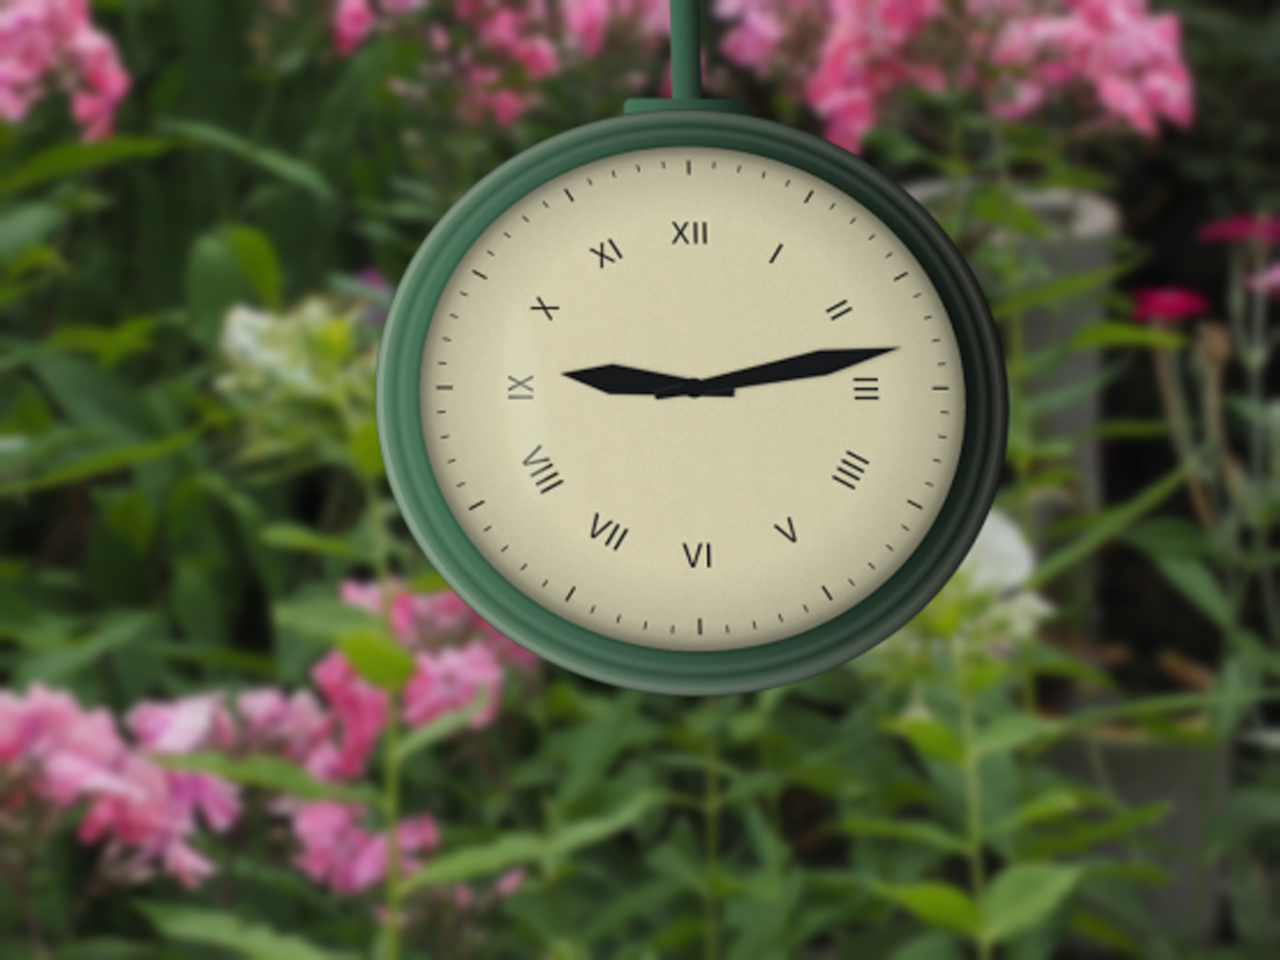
9 h 13 min
